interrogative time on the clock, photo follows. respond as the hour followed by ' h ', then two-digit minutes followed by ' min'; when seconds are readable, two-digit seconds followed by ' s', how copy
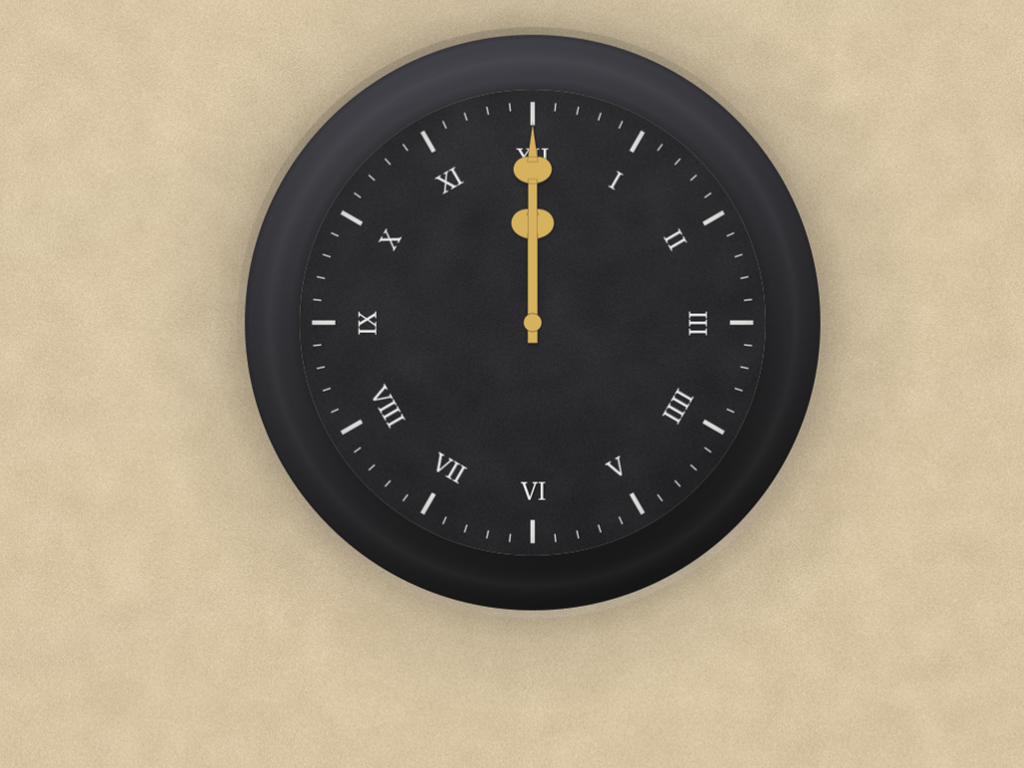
12 h 00 min
